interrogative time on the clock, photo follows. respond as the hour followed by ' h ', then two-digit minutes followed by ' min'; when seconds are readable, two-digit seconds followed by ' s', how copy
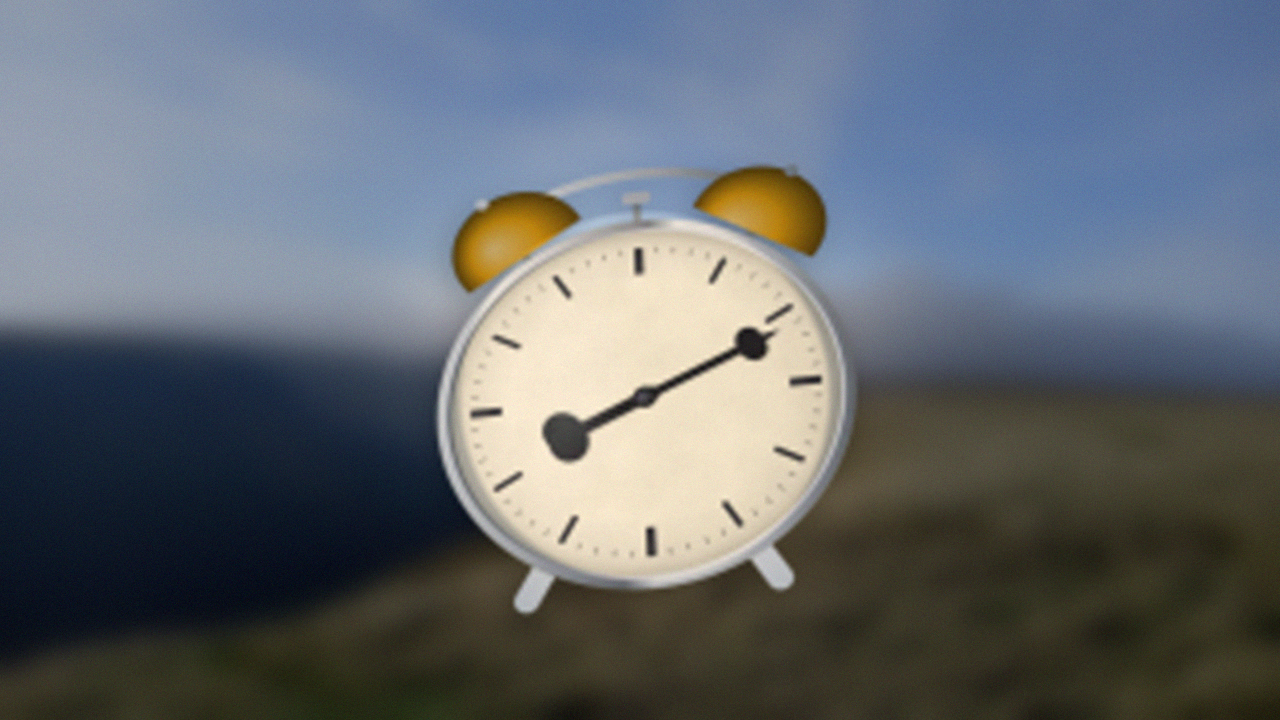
8 h 11 min
